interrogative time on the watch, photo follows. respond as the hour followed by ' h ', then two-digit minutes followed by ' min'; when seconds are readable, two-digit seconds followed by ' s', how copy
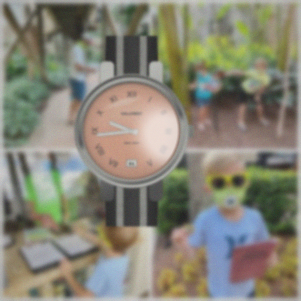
9 h 44 min
